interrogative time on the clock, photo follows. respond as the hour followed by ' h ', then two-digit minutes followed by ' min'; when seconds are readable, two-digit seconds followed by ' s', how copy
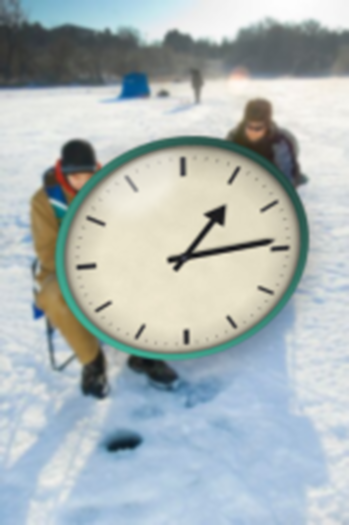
1 h 14 min
